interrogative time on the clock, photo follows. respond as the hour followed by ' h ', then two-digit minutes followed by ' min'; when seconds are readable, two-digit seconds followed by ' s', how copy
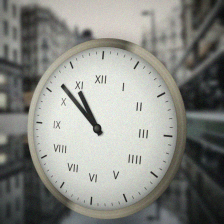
10 h 52 min
